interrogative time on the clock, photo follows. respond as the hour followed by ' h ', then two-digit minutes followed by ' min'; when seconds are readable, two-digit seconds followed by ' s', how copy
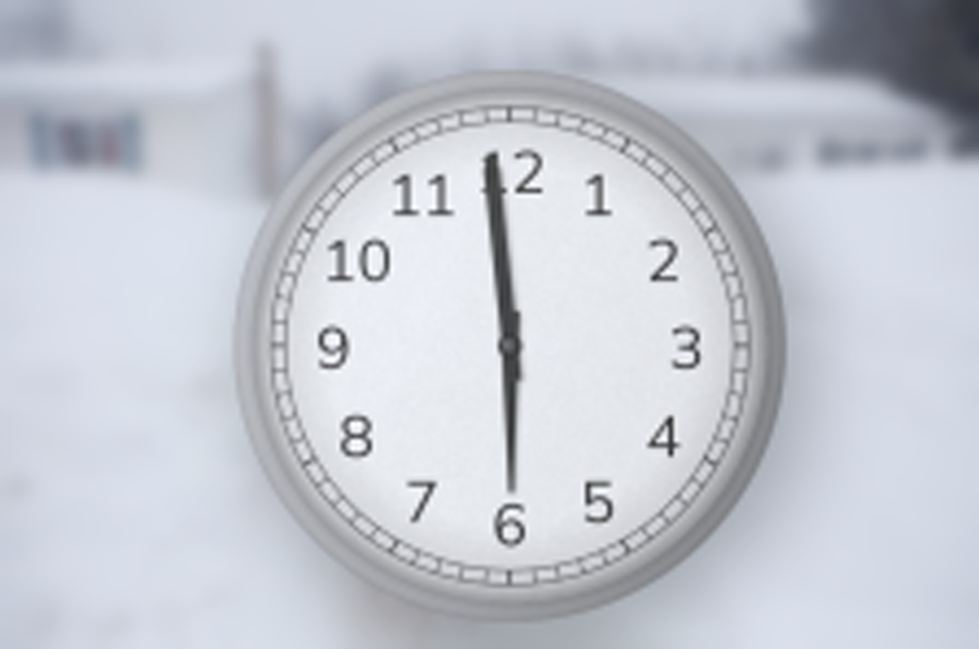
5 h 59 min
